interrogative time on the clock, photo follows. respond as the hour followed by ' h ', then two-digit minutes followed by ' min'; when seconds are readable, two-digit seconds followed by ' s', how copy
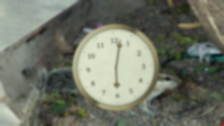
6 h 02 min
